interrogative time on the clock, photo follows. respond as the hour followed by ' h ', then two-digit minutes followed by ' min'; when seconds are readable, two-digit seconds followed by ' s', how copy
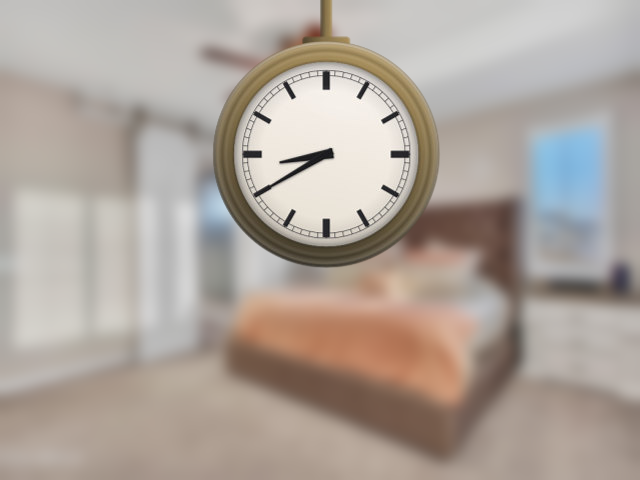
8 h 40 min
